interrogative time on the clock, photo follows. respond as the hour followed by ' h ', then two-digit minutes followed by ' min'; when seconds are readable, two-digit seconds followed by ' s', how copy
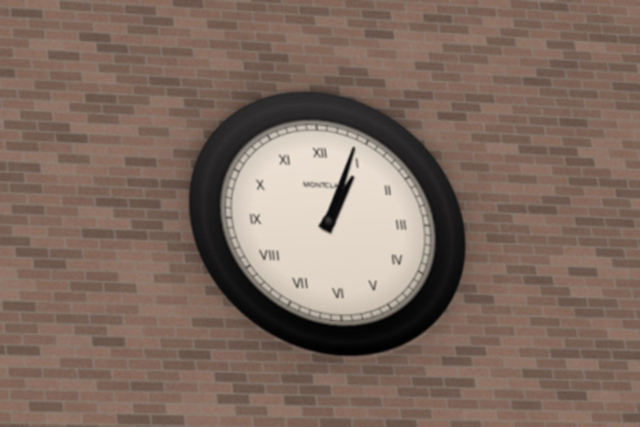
1 h 04 min
